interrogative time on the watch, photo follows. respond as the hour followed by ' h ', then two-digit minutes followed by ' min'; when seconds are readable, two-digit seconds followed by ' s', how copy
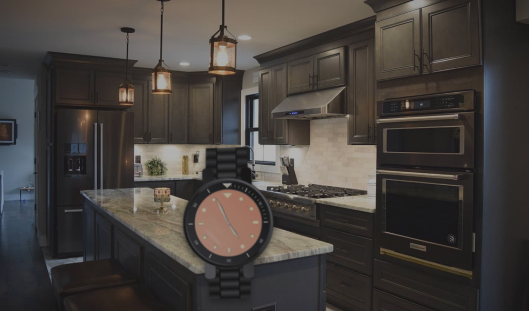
4 h 56 min
